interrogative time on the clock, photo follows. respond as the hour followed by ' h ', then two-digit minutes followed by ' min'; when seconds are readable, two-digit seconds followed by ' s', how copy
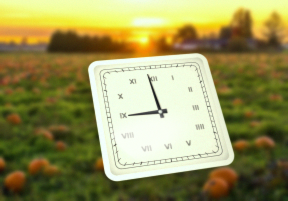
8 h 59 min
